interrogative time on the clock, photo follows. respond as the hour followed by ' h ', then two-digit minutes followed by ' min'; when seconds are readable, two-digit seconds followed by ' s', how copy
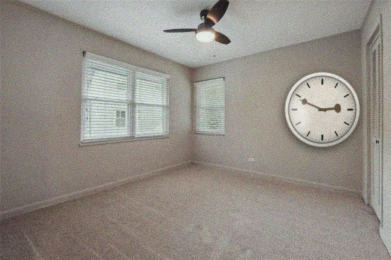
2 h 49 min
